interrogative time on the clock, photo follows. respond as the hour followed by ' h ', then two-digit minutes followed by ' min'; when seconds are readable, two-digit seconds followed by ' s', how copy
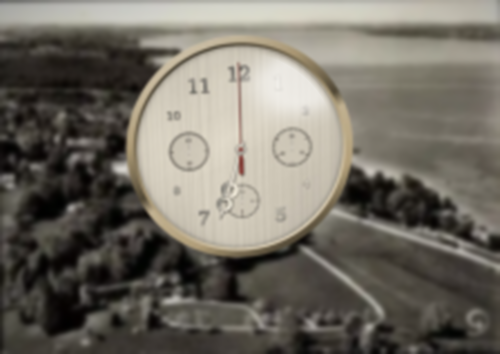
6 h 33 min
